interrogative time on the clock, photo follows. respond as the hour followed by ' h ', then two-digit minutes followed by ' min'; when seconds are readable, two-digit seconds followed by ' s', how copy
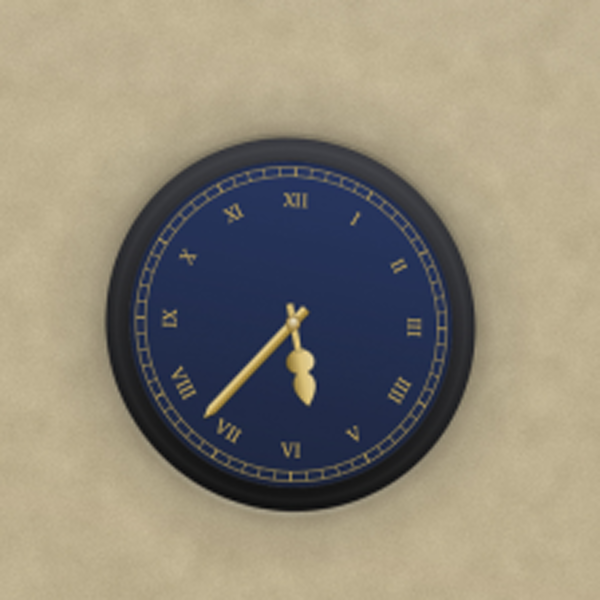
5 h 37 min
